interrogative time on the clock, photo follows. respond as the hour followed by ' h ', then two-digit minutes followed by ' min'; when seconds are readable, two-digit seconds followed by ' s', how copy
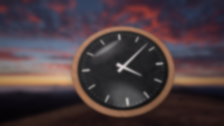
4 h 08 min
